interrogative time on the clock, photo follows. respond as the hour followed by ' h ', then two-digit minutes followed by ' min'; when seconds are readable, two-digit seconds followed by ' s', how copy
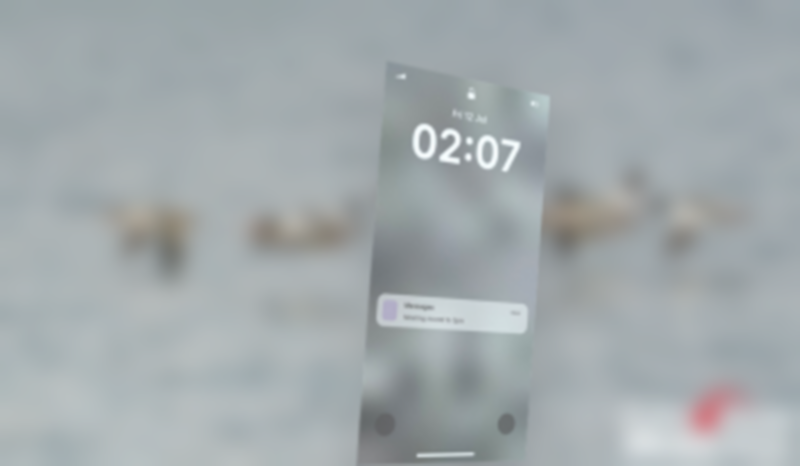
2 h 07 min
